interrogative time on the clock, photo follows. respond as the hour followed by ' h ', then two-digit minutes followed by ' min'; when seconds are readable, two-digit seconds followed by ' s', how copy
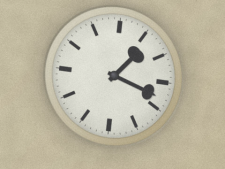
1 h 18 min
